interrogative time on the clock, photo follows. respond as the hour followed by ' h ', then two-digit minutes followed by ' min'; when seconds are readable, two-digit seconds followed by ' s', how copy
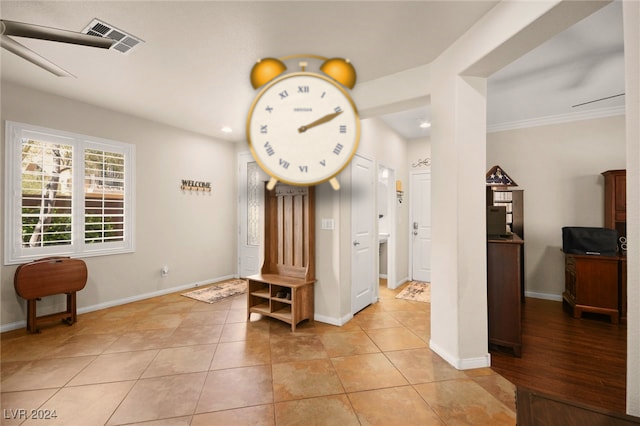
2 h 11 min
